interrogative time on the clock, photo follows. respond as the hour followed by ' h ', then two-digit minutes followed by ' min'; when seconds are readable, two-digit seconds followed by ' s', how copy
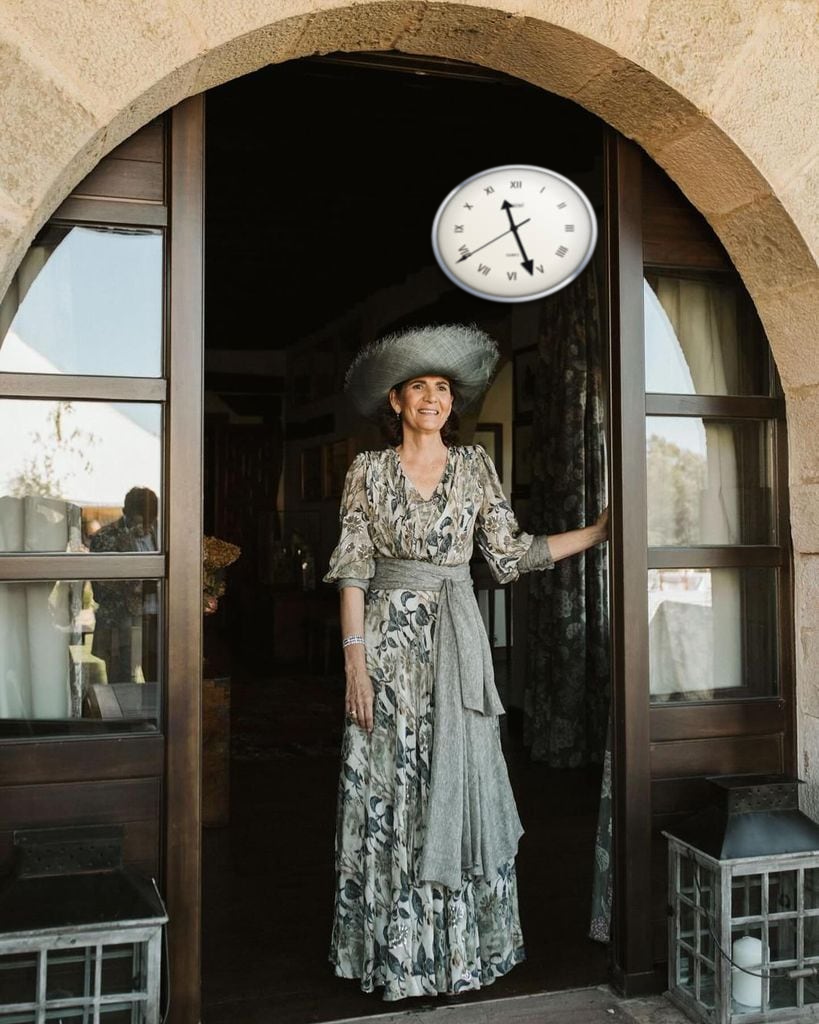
11 h 26 min 39 s
